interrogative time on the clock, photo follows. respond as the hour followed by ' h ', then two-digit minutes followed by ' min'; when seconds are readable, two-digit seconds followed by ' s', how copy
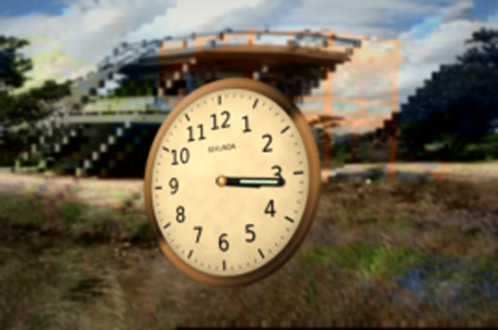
3 h 16 min
